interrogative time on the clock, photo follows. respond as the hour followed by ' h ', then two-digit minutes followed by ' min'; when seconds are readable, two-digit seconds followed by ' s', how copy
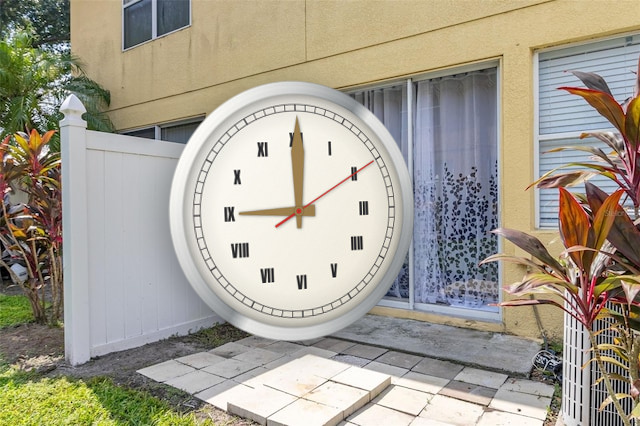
9 h 00 min 10 s
